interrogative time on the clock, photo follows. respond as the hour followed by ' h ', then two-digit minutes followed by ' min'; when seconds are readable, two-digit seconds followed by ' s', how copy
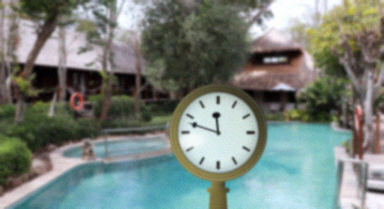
11 h 48 min
